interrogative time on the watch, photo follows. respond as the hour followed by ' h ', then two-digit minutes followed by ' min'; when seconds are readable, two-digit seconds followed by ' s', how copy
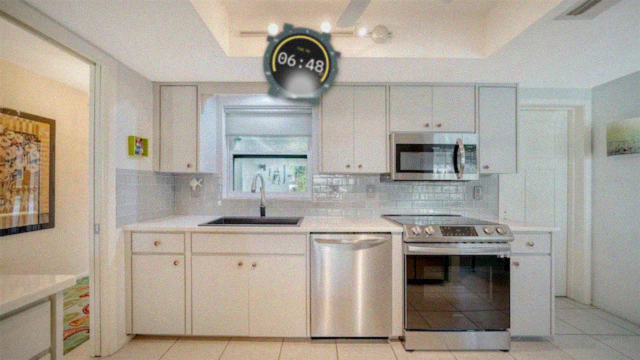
6 h 48 min
